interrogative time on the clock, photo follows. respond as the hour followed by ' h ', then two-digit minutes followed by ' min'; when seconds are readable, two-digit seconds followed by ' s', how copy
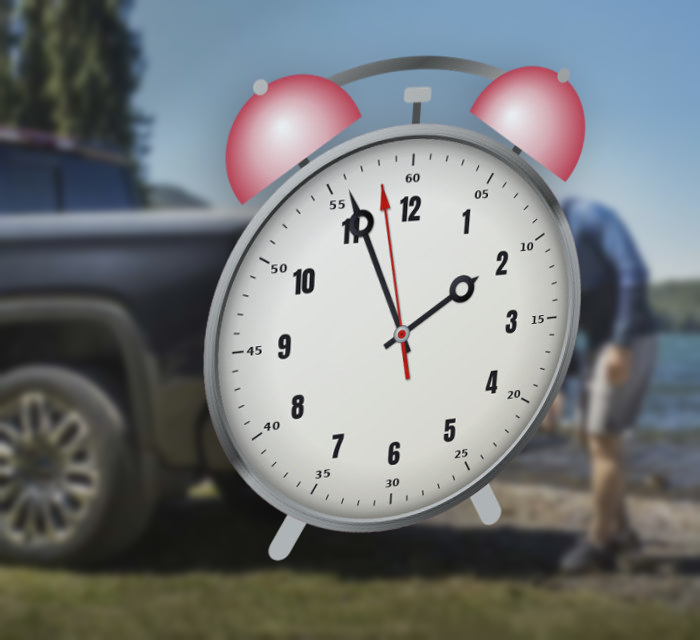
1 h 55 min 58 s
